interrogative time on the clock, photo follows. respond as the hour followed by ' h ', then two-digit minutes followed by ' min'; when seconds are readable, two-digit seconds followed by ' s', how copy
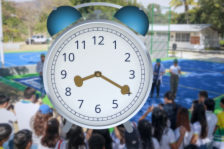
8 h 20 min
